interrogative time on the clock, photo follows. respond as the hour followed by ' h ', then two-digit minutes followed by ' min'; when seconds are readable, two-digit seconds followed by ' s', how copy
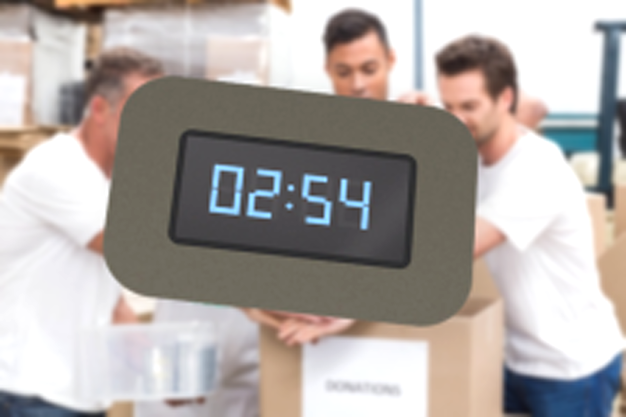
2 h 54 min
